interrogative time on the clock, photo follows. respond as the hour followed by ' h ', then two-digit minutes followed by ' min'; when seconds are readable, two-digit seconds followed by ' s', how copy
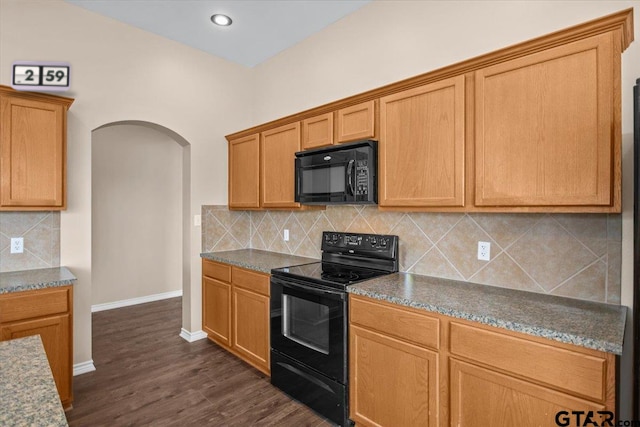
2 h 59 min
